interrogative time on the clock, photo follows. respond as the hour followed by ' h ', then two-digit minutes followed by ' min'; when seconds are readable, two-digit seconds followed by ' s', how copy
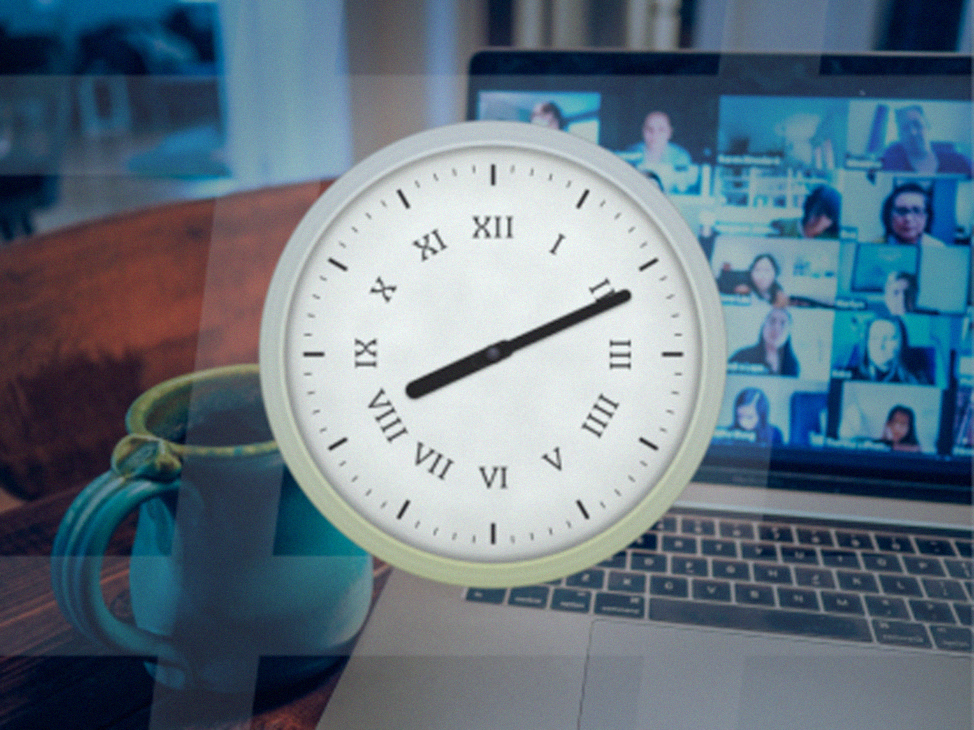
8 h 11 min
